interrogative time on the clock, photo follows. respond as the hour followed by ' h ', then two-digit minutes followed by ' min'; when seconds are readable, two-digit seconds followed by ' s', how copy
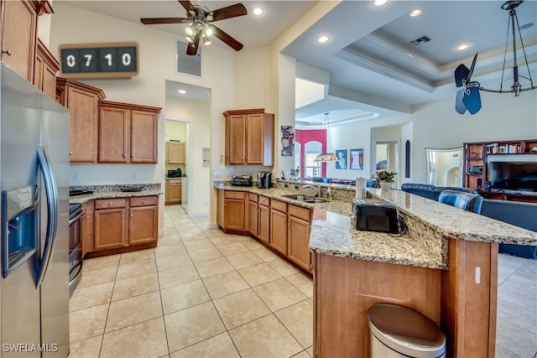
7 h 10 min
